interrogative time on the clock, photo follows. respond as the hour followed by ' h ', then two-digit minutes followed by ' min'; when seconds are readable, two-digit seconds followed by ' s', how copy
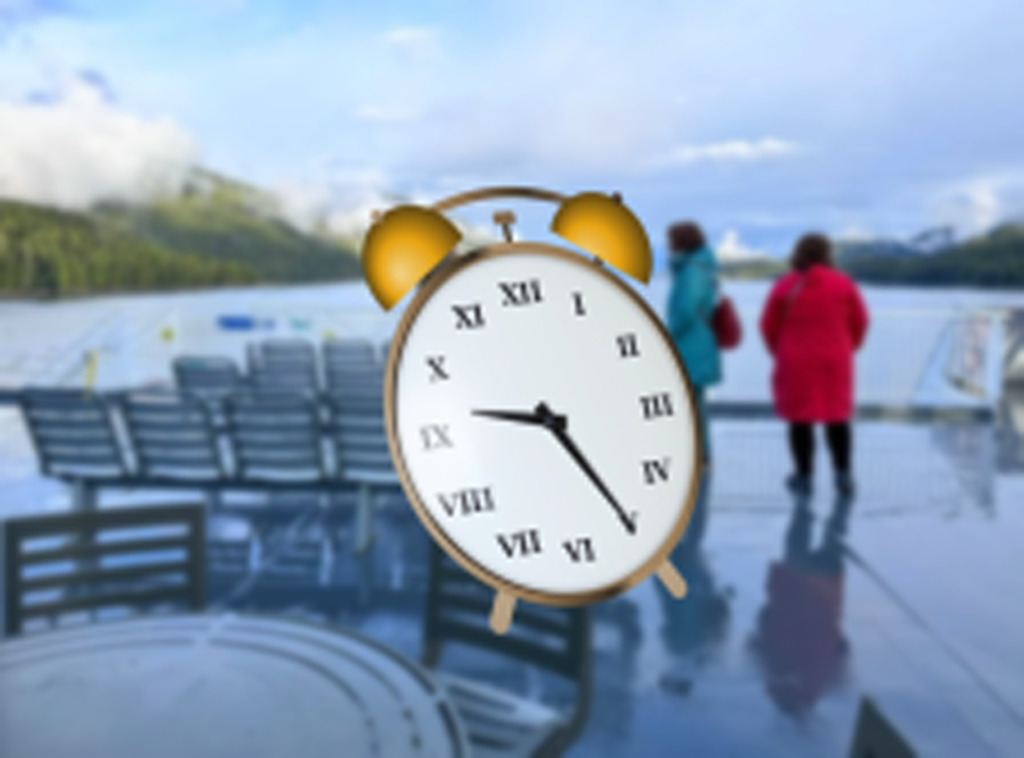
9 h 25 min
